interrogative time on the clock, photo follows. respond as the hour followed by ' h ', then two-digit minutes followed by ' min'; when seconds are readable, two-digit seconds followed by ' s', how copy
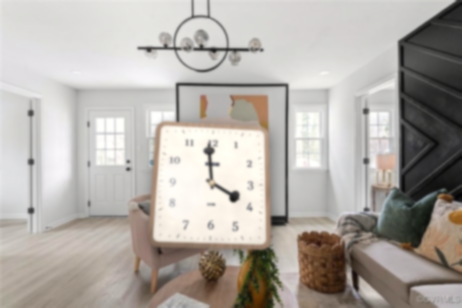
3 h 59 min
